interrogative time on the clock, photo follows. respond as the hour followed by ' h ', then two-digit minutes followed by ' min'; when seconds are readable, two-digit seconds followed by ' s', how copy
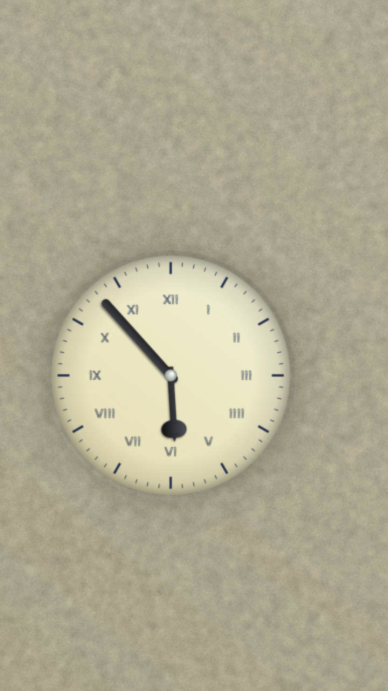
5 h 53 min
